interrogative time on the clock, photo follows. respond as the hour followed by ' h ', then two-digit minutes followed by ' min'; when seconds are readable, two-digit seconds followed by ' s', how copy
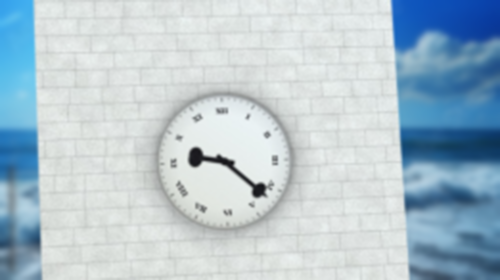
9 h 22 min
